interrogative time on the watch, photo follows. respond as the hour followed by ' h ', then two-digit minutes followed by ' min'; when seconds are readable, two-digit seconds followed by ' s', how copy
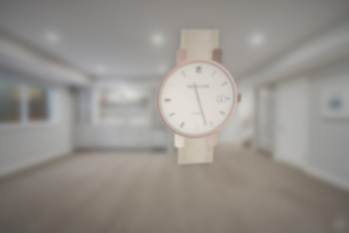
11 h 27 min
